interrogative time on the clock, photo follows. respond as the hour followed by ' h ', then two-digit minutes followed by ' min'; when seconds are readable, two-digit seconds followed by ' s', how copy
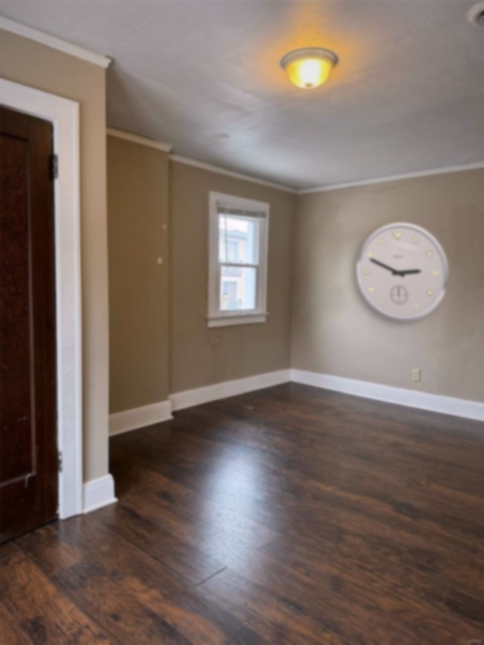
2 h 49 min
